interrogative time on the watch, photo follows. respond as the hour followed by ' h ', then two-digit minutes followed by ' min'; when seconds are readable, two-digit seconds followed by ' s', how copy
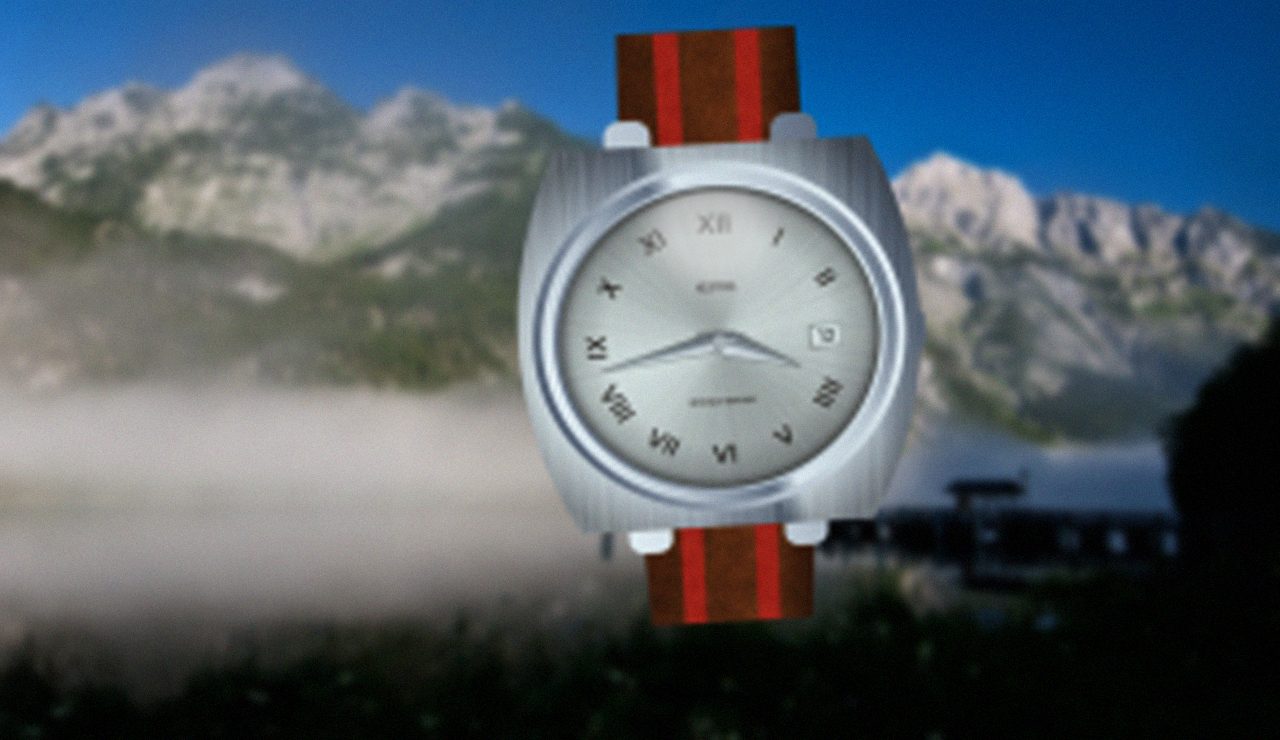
3 h 43 min
